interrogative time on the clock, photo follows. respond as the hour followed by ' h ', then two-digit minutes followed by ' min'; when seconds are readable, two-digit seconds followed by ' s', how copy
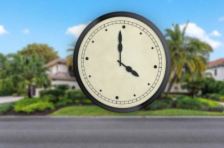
3 h 59 min
